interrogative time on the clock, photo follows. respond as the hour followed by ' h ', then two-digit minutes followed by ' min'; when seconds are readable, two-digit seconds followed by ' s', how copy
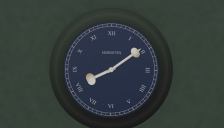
8 h 09 min
